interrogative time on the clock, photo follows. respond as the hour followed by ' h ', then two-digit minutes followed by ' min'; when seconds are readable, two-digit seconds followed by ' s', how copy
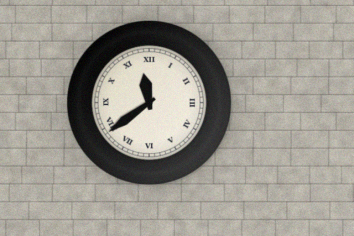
11 h 39 min
